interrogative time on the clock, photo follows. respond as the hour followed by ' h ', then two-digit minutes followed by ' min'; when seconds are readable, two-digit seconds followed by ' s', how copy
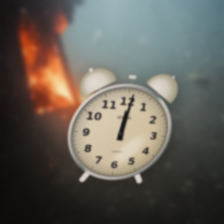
12 h 01 min
